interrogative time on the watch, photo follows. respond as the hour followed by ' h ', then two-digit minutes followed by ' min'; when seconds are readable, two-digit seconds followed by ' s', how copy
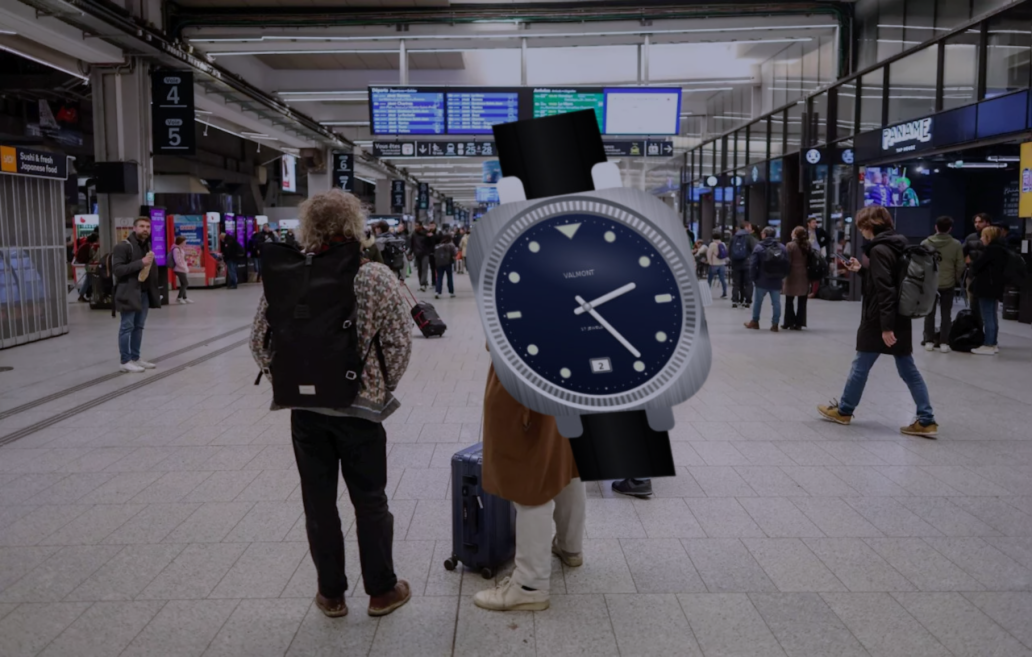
2 h 24 min
